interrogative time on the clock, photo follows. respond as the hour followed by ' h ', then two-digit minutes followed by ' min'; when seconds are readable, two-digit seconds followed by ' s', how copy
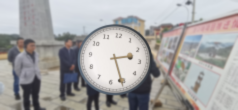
2 h 26 min
